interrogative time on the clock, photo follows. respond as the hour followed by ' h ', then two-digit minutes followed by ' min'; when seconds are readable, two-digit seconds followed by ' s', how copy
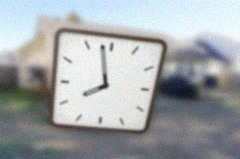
7 h 58 min
